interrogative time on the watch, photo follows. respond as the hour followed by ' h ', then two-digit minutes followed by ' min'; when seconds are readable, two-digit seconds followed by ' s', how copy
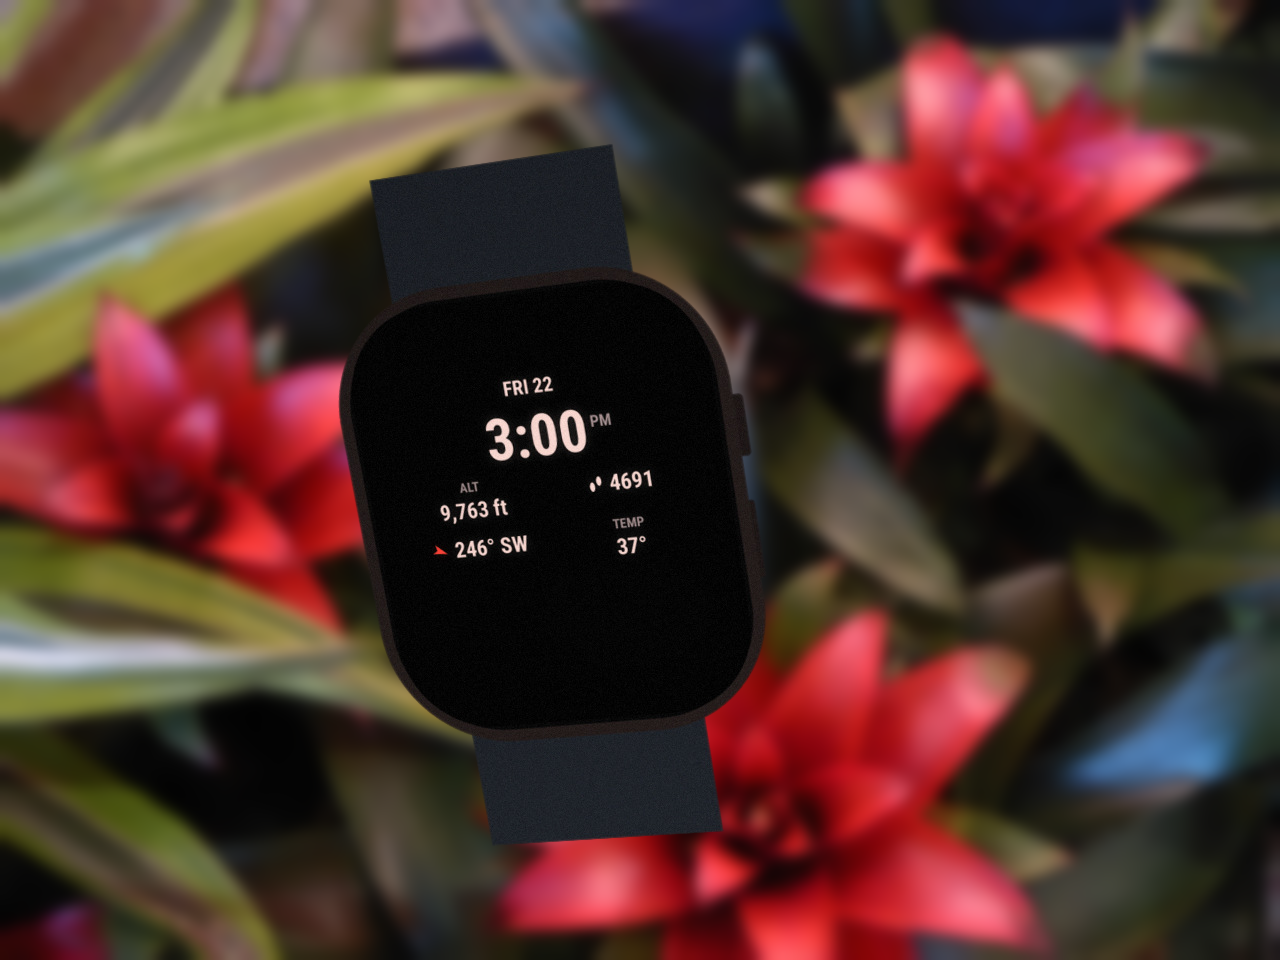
3 h 00 min
